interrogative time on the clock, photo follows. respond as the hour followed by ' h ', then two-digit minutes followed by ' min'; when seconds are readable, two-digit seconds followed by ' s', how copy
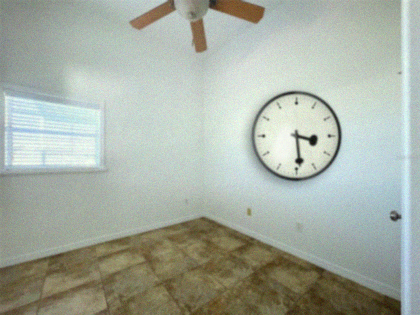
3 h 29 min
